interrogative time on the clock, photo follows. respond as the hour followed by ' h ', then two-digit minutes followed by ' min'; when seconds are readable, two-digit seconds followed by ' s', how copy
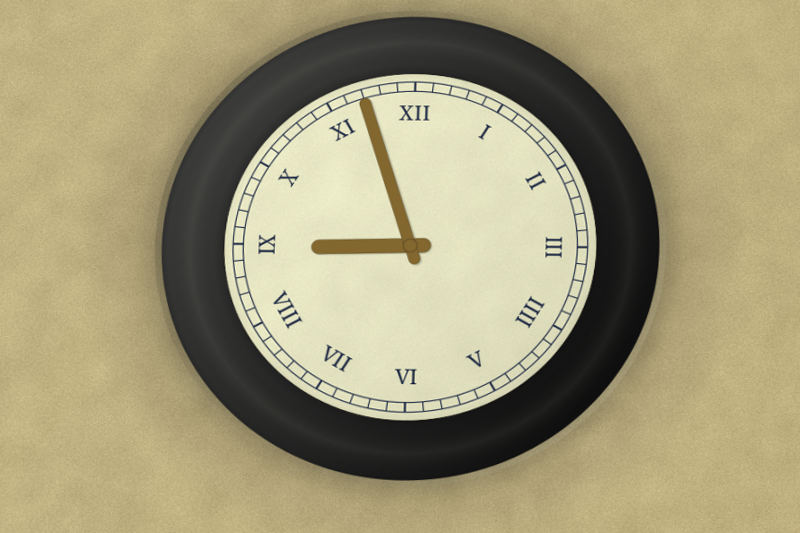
8 h 57 min
